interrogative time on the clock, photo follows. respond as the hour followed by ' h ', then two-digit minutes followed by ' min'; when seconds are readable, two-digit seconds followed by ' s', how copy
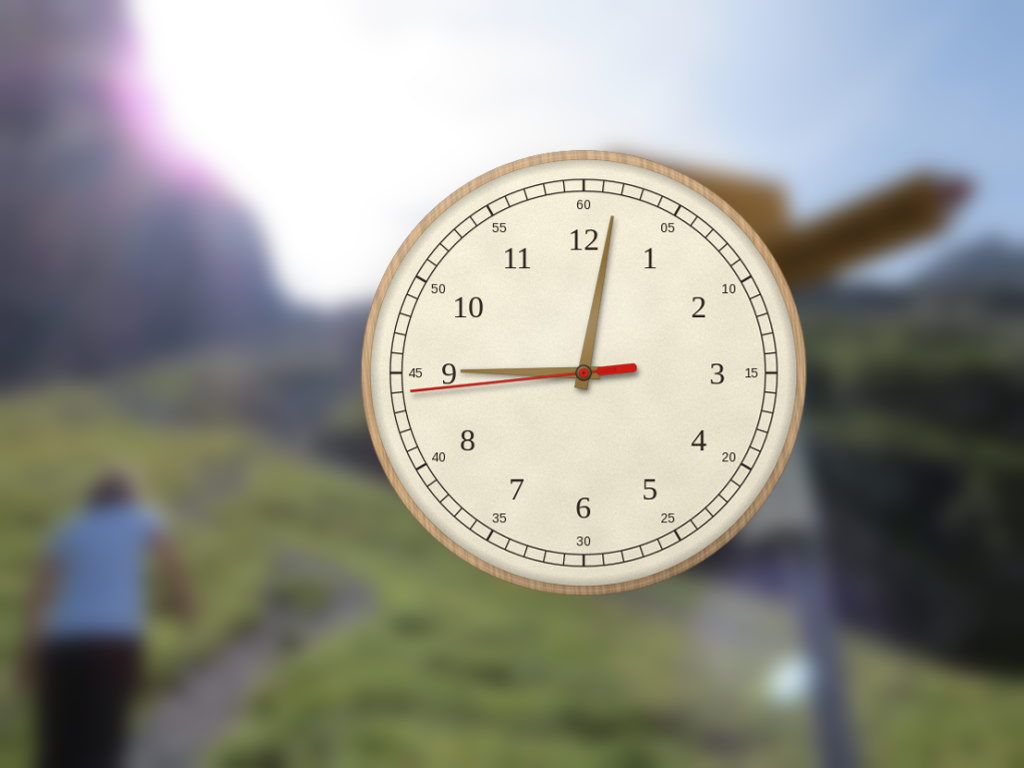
9 h 01 min 44 s
